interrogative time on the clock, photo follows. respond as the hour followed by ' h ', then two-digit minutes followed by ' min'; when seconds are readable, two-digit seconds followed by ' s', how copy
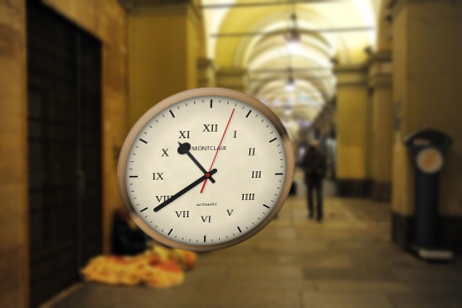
10 h 39 min 03 s
